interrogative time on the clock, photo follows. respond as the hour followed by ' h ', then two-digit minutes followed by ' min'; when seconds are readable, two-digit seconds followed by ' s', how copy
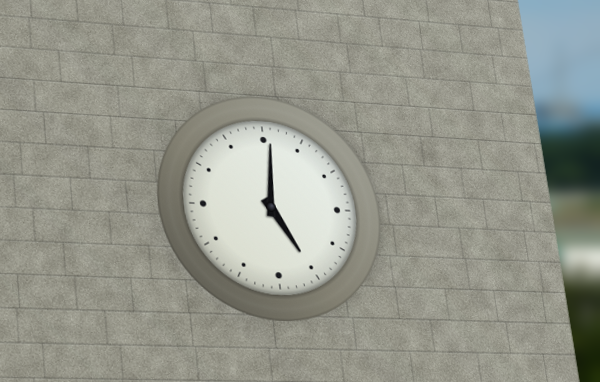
5 h 01 min
